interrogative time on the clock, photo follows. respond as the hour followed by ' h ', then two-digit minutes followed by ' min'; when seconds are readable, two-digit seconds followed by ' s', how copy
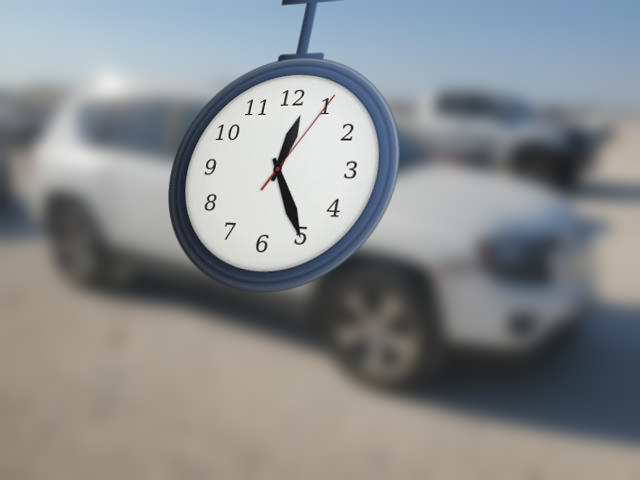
12 h 25 min 05 s
